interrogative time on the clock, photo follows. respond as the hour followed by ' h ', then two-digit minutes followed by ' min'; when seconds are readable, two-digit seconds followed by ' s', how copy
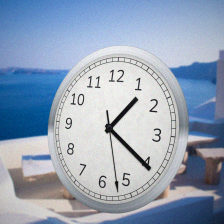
1 h 20 min 27 s
